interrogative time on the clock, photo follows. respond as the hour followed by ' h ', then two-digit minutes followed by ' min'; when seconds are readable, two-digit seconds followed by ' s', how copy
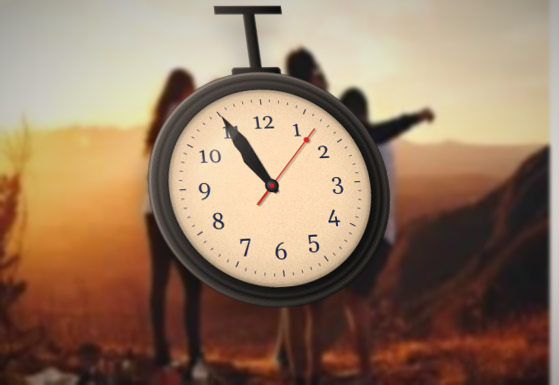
10 h 55 min 07 s
